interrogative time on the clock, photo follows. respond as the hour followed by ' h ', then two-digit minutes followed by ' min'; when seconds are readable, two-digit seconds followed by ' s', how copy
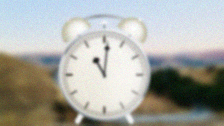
11 h 01 min
